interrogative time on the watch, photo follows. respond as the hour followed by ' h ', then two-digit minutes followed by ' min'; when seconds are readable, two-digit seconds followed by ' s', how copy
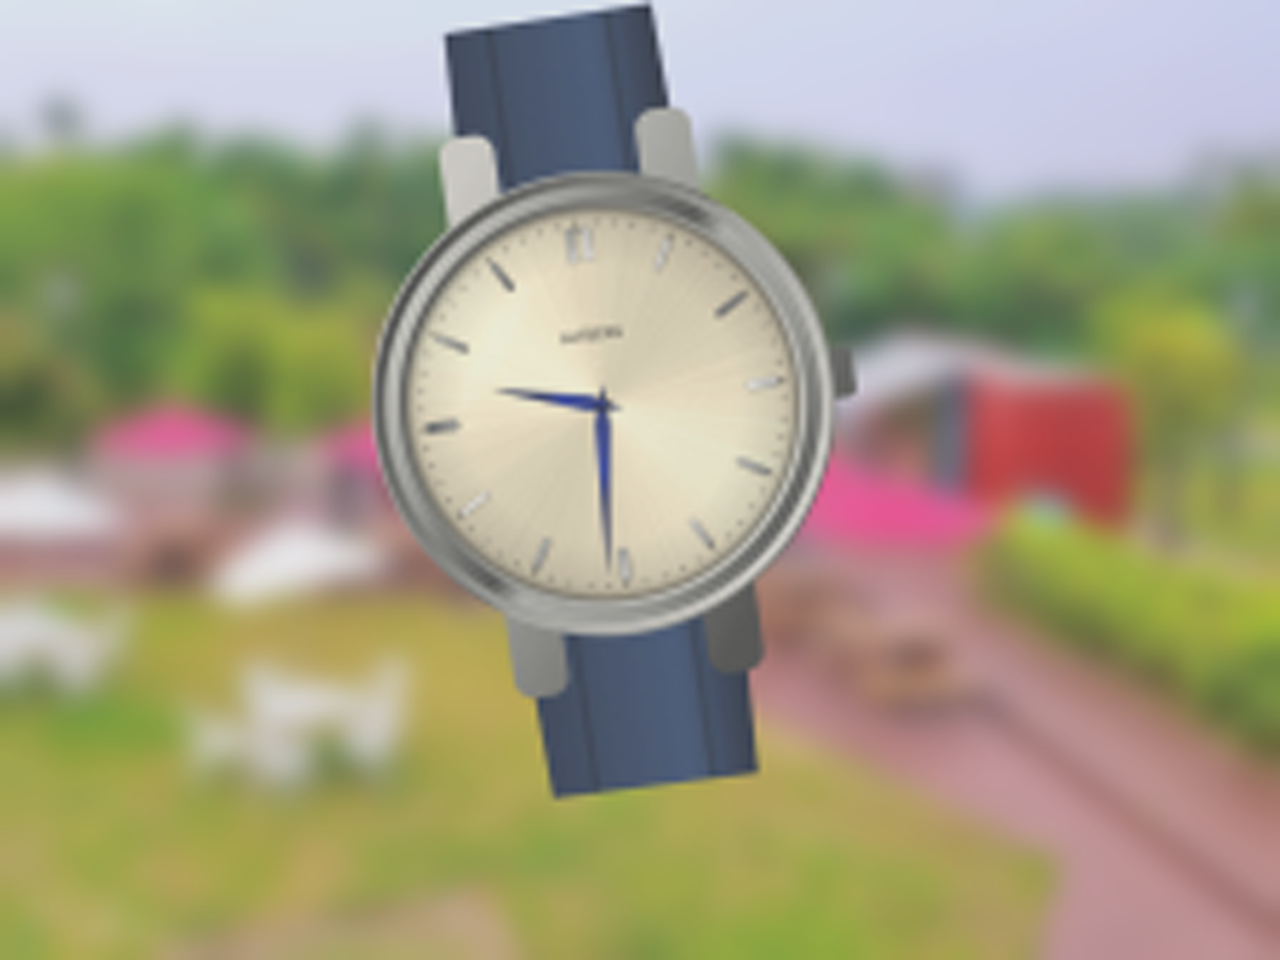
9 h 31 min
